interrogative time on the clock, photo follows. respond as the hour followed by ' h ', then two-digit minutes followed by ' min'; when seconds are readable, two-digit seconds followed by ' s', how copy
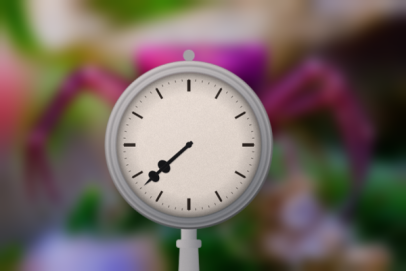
7 h 38 min
